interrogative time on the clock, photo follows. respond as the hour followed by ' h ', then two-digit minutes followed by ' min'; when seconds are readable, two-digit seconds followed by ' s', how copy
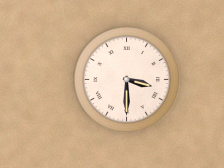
3 h 30 min
